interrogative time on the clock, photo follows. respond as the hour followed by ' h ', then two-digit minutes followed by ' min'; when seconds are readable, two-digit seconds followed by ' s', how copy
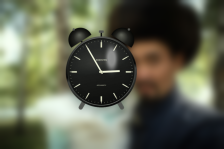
2 h 55 min
